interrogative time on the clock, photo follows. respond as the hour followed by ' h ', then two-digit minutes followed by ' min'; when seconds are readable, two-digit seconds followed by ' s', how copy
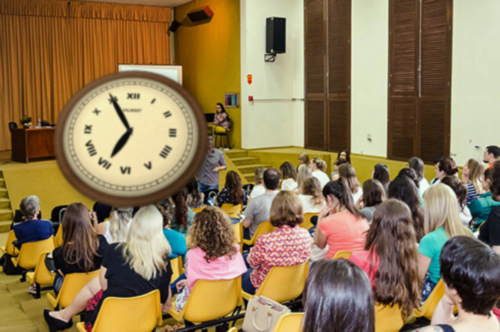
6 h 55 min
